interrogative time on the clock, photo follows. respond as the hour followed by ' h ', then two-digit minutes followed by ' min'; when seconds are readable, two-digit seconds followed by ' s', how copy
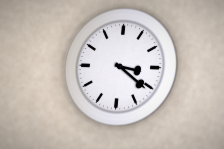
3 h 21 min
